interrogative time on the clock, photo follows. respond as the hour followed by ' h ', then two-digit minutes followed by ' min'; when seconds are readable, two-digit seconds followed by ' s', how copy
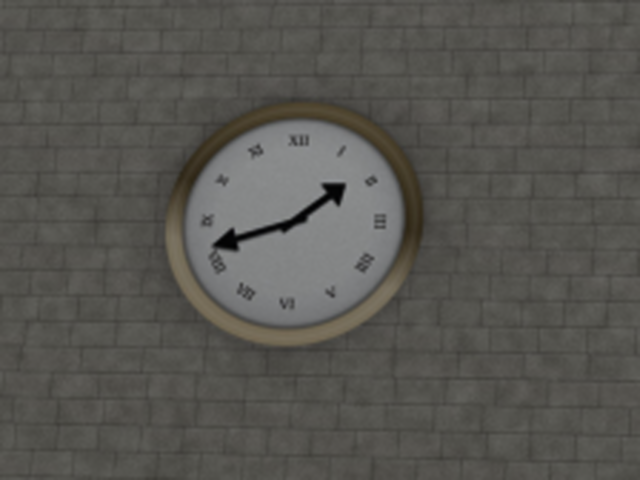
1 h 42 min
